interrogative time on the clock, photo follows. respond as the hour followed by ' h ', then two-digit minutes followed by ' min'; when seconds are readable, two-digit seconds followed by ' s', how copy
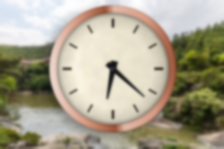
6 h 22 min
